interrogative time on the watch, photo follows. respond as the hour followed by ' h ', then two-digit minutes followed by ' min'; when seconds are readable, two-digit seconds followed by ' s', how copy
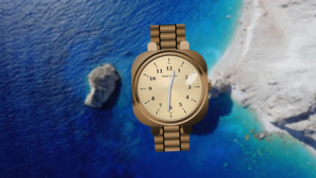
12 h 31 min
